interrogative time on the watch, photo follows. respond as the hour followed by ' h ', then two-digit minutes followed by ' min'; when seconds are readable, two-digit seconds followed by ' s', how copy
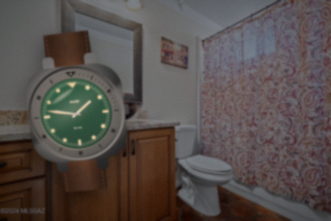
1 h 47 min
